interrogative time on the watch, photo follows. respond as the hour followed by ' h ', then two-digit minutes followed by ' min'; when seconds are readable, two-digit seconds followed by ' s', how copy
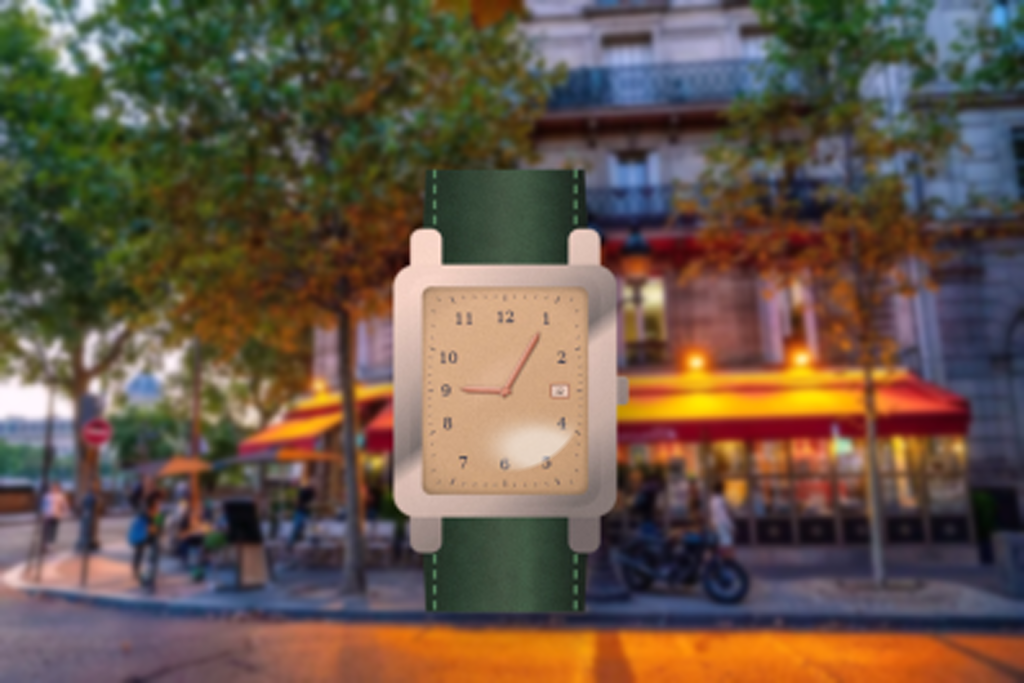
9 h 05 min
